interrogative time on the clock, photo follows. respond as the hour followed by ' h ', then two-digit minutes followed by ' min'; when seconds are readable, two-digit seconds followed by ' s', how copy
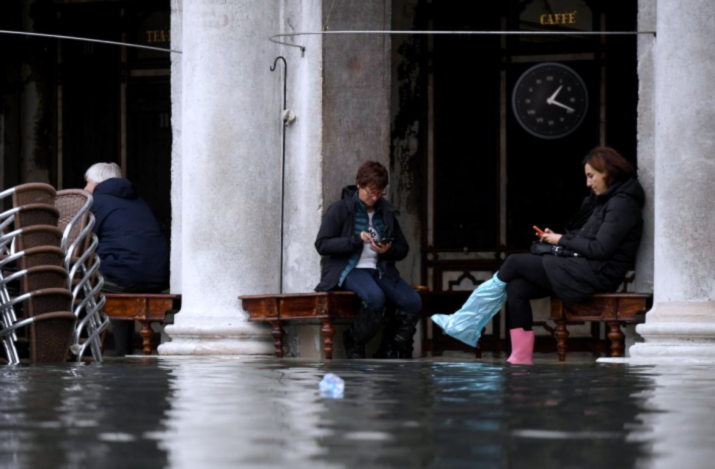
1 h 19 min
